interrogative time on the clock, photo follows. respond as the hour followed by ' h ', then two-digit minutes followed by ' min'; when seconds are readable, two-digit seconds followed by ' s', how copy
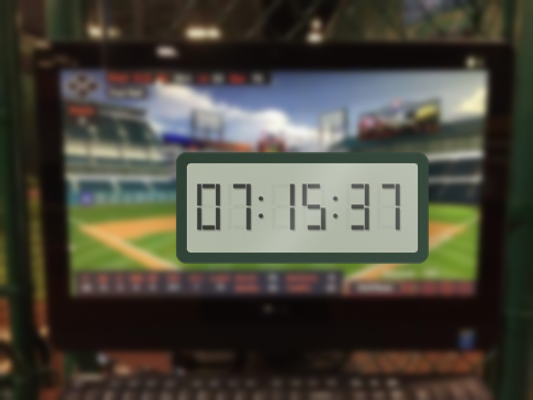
7 h 15 min 37 s
